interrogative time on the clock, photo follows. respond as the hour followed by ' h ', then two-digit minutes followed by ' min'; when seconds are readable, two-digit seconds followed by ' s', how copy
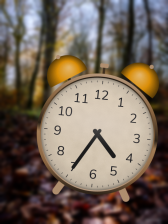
4 h 35 min
